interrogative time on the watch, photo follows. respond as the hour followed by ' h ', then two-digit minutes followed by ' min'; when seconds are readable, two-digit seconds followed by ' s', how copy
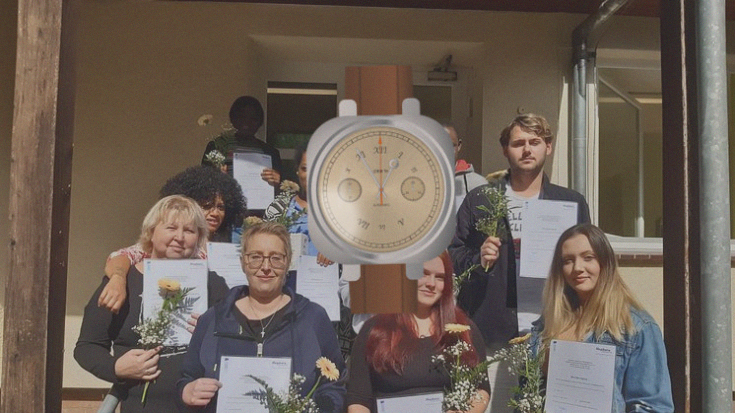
12 h 55 min
